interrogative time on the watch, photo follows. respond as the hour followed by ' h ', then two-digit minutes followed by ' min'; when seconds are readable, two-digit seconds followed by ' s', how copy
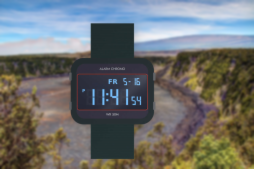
11 h 41 min 54 s
